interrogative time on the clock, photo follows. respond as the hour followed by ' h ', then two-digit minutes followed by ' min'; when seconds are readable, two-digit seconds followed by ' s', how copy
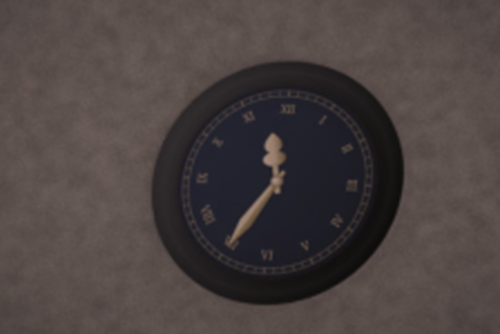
11 h 35 min
